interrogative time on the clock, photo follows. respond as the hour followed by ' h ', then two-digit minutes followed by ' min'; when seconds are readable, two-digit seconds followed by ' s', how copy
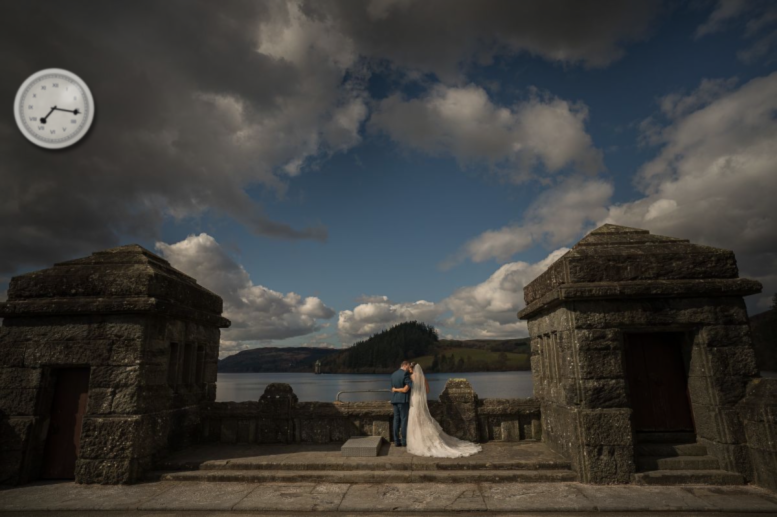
7 h 16 min
